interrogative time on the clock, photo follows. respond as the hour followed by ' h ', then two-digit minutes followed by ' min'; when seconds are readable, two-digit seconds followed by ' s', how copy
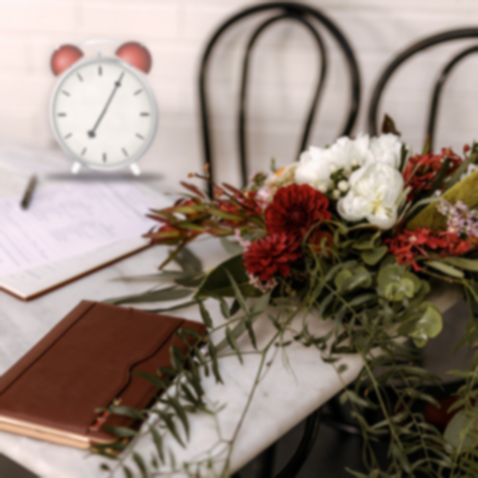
7 h 05 min
